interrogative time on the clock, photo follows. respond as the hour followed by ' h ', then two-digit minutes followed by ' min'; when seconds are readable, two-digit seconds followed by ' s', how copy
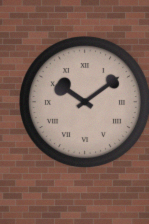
10 h 09 min
